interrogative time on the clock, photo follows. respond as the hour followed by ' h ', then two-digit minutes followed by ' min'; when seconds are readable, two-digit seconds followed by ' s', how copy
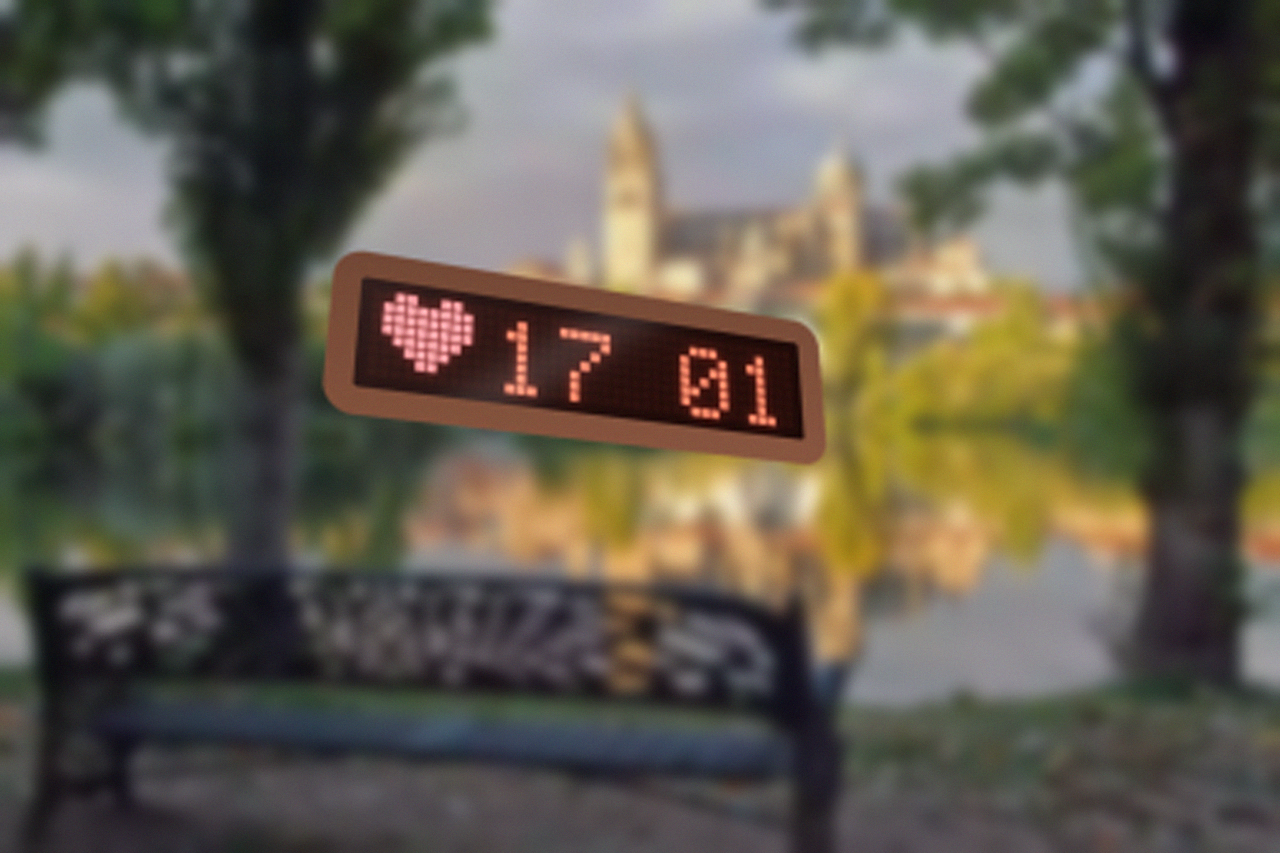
17 h 01 min
